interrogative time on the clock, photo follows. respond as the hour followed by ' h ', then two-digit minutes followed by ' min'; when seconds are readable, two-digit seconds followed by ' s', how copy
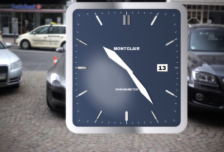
10 h 24 min
